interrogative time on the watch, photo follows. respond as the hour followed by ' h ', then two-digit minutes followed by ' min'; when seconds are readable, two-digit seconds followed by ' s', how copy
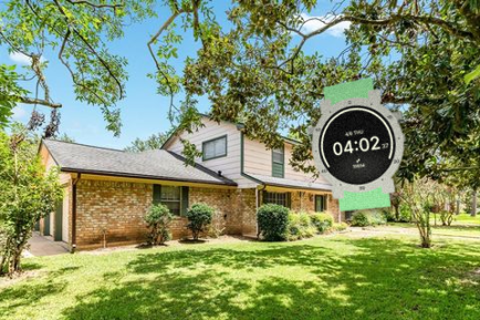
4 h 02 min
